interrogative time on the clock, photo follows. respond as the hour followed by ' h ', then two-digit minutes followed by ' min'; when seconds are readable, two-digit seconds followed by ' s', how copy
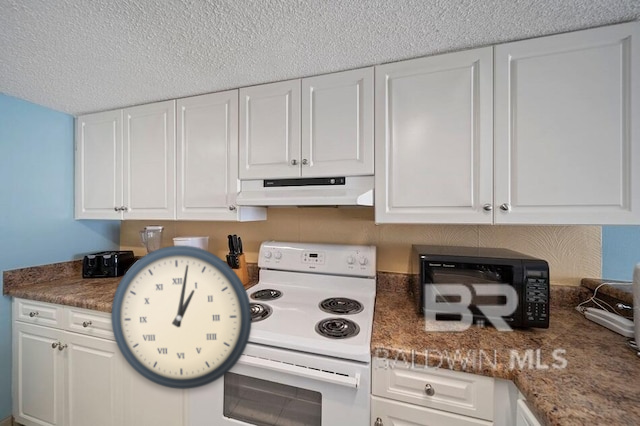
1 h 02 min
